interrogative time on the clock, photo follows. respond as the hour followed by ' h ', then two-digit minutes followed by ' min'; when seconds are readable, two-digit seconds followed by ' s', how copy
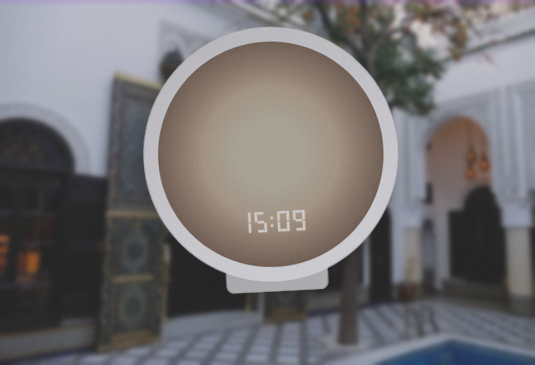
15 h 09 min
